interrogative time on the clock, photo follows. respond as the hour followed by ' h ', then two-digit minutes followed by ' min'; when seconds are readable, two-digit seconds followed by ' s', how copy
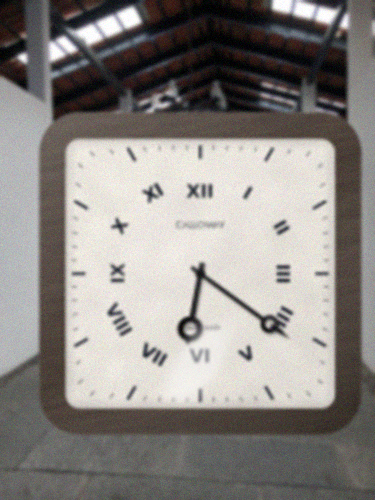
6 h 21 min
